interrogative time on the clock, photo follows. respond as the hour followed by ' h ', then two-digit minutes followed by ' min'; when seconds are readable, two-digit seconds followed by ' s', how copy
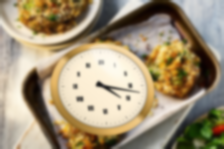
4 h 17 min
